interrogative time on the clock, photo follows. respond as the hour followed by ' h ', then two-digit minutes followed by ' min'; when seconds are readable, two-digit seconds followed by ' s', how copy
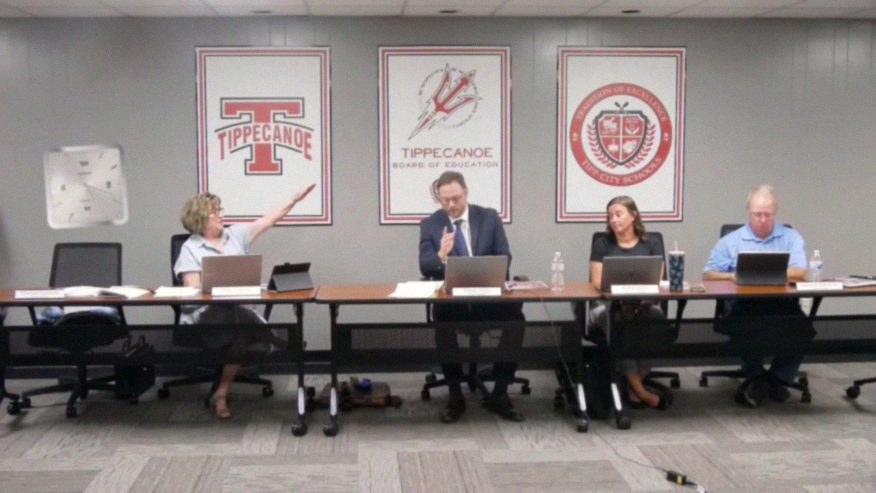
5 h 19 min
